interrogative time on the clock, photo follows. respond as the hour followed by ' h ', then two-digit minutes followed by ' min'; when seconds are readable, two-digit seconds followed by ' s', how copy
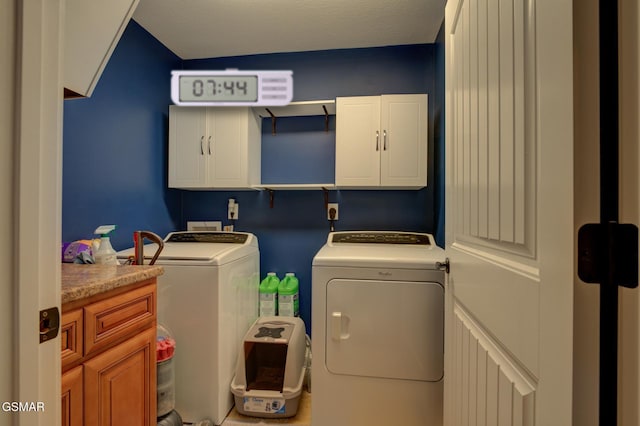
7 h 44 min
